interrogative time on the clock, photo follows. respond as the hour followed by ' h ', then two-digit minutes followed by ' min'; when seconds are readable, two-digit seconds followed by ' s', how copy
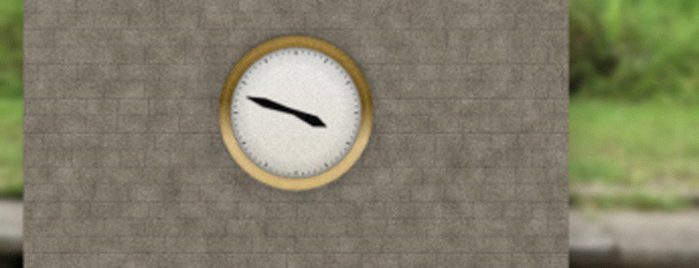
3 h 48 min
